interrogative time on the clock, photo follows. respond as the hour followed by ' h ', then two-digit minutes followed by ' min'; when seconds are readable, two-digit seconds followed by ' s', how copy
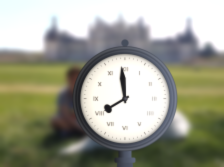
7 h 59 min
